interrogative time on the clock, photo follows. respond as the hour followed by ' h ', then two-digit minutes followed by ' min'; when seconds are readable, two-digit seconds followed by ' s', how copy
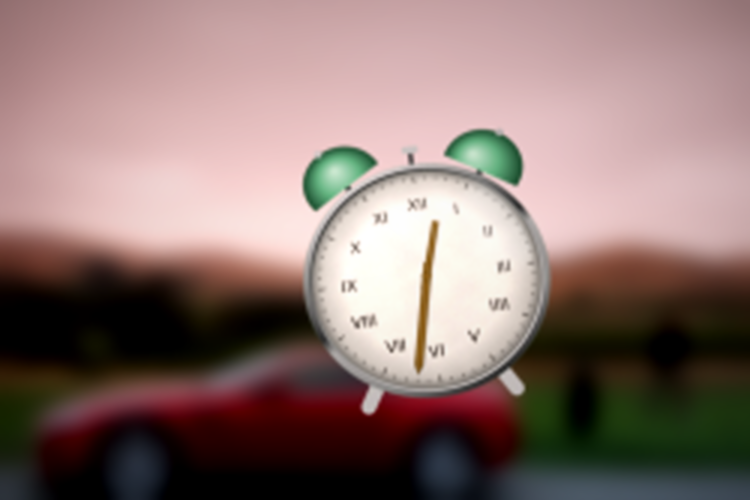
12 h 32 min
